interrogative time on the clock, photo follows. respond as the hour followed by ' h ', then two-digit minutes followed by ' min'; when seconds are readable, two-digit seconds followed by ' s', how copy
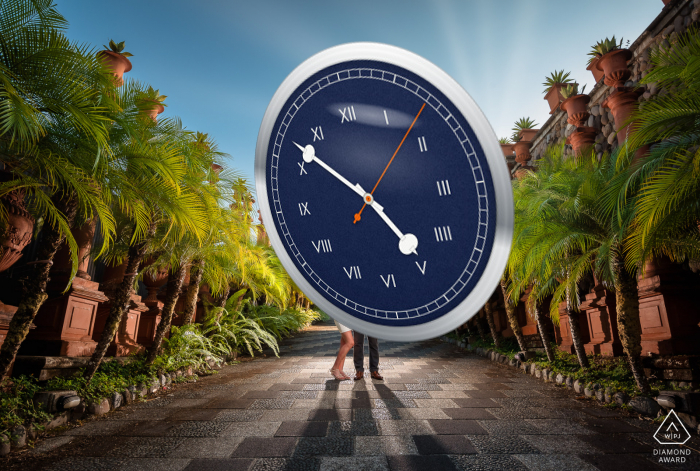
4 h 52 min 08 s
